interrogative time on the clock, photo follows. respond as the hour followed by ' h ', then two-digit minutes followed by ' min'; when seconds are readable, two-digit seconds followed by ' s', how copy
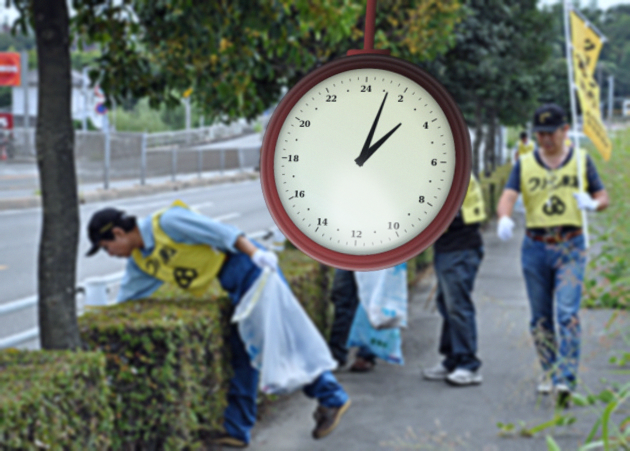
3 h 03 min
